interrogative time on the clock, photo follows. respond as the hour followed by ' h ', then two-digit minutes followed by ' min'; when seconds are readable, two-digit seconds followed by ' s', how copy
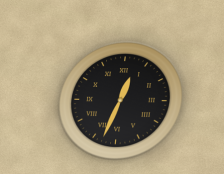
12 h 33 min
